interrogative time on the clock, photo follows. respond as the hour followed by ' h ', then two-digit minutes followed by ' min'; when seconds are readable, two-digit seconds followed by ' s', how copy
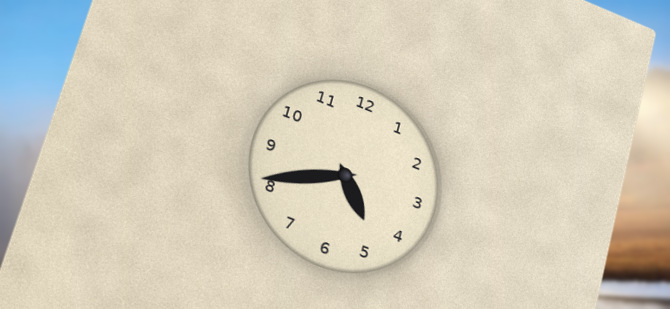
4 h 41 min
